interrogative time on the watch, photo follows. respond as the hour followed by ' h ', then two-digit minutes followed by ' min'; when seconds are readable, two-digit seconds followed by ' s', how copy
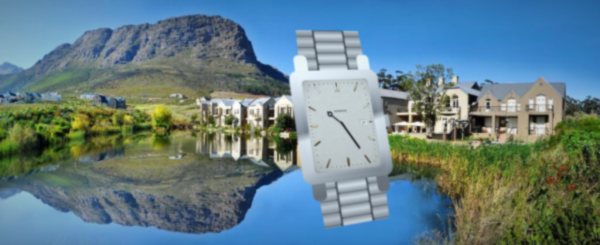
10 h 25 min
